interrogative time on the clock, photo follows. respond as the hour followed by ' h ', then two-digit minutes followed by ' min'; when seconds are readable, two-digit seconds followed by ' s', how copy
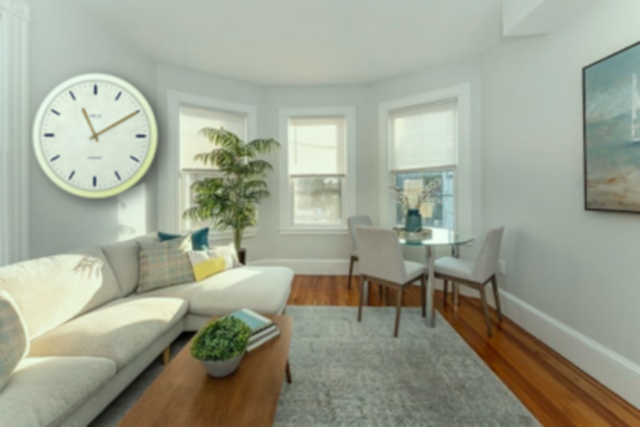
11 h 10 min
